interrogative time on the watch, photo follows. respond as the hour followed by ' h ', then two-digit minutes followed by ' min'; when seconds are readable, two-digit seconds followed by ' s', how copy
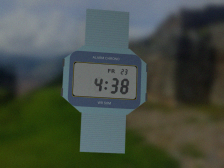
4 h 38 min
